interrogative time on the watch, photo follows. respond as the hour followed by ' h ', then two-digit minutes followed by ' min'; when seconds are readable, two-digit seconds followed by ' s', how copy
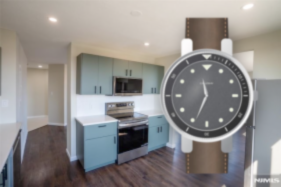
11 h 34 min
